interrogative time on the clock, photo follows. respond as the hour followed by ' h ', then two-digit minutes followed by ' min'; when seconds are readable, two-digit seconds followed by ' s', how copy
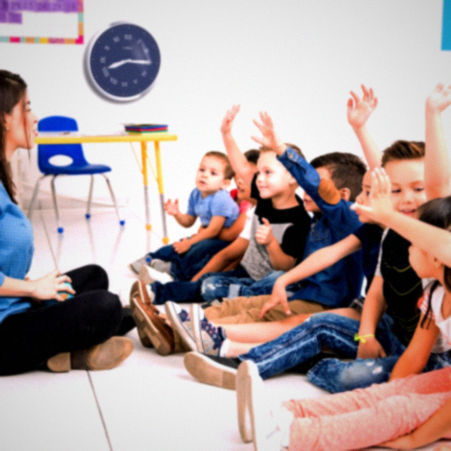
8 h 15 min
